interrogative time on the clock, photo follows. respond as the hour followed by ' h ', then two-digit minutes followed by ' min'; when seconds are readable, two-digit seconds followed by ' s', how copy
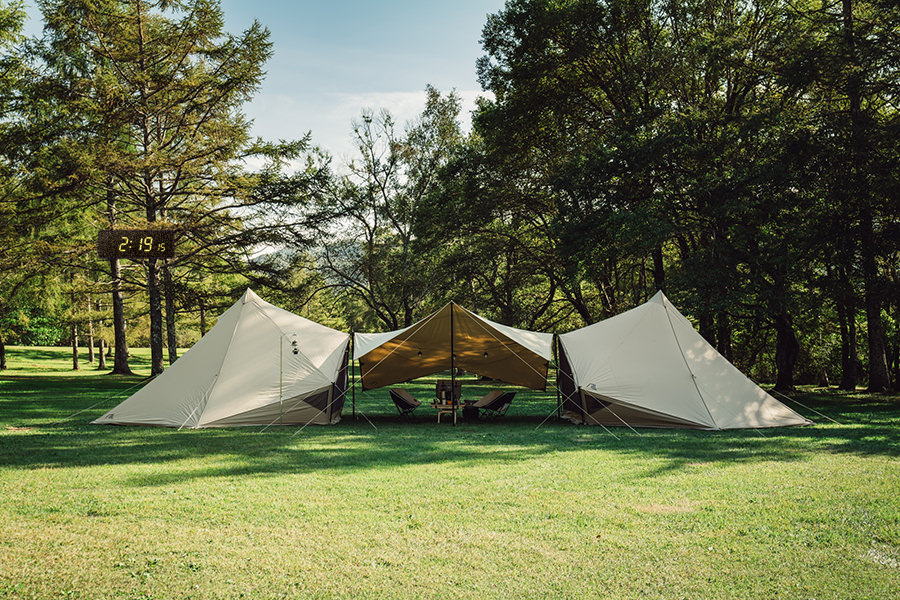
2 h 19 min 15 s
